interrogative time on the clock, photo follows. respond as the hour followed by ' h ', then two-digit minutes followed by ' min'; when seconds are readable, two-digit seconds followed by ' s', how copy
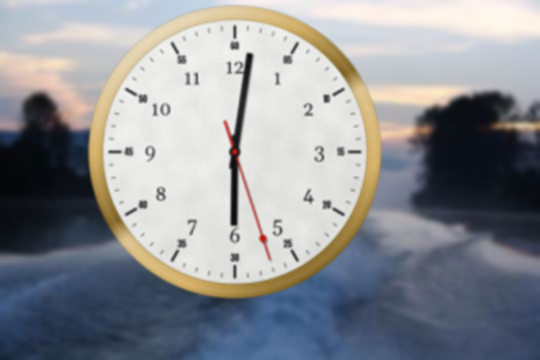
6 h 01 min 27 s
